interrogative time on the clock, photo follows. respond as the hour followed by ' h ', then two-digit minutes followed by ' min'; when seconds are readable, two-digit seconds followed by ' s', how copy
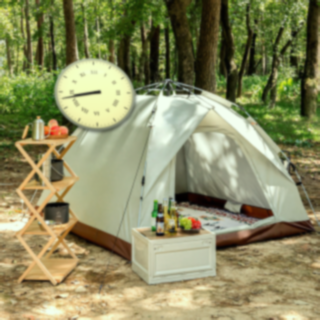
8 h 43 min
